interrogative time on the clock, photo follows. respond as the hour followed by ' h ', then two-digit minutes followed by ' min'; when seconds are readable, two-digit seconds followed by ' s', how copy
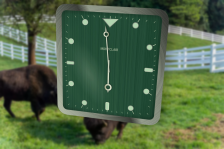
5 h 59 min
